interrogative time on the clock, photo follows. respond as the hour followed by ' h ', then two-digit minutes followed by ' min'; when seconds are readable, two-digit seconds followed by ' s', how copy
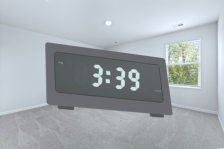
3 h 39 min
